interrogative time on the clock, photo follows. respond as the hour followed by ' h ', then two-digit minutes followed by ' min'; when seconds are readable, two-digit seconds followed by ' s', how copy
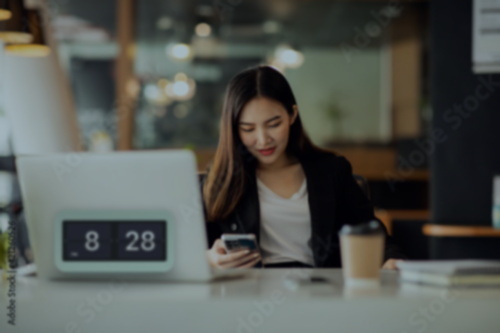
8 h 28 min
